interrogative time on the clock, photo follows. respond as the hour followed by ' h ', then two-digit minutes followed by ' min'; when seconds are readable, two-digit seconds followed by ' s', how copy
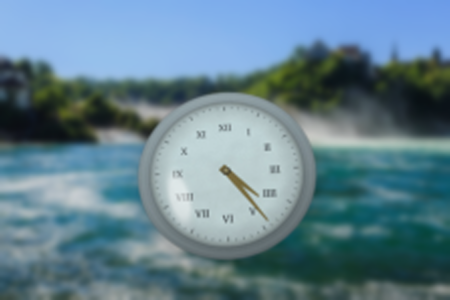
4 h 24 min
